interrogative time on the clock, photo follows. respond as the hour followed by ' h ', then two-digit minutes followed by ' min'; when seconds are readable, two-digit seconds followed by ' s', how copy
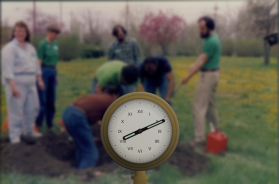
8 h 11 min
